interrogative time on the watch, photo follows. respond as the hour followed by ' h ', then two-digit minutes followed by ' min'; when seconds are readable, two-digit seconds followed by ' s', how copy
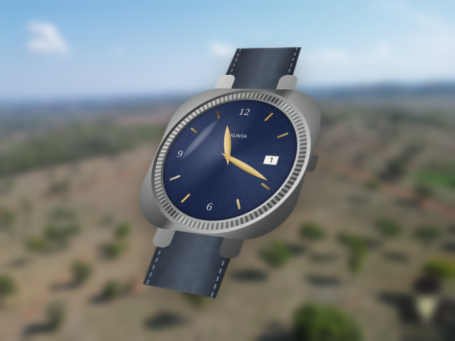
11 h 19 min
